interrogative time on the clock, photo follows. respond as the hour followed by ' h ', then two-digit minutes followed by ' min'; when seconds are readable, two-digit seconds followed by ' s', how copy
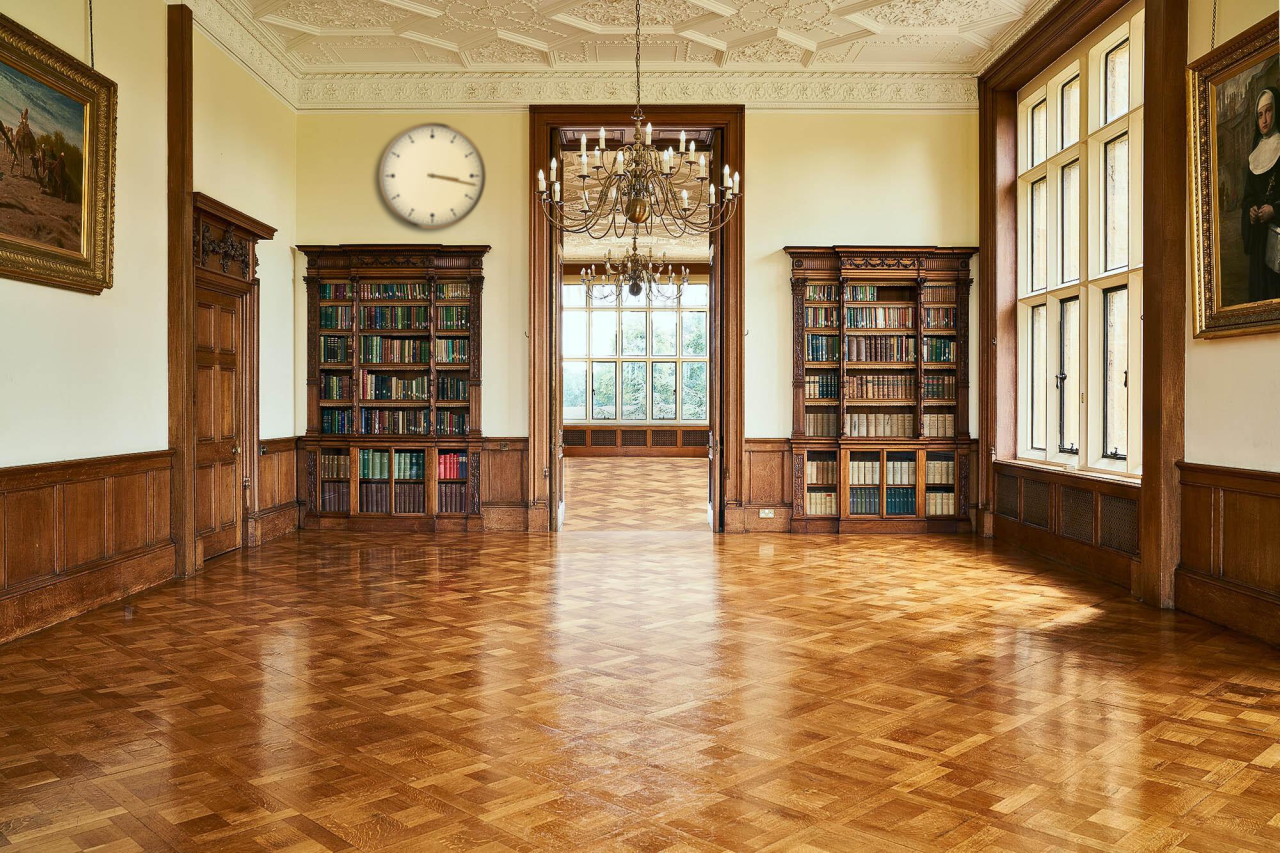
3 h 17 min
